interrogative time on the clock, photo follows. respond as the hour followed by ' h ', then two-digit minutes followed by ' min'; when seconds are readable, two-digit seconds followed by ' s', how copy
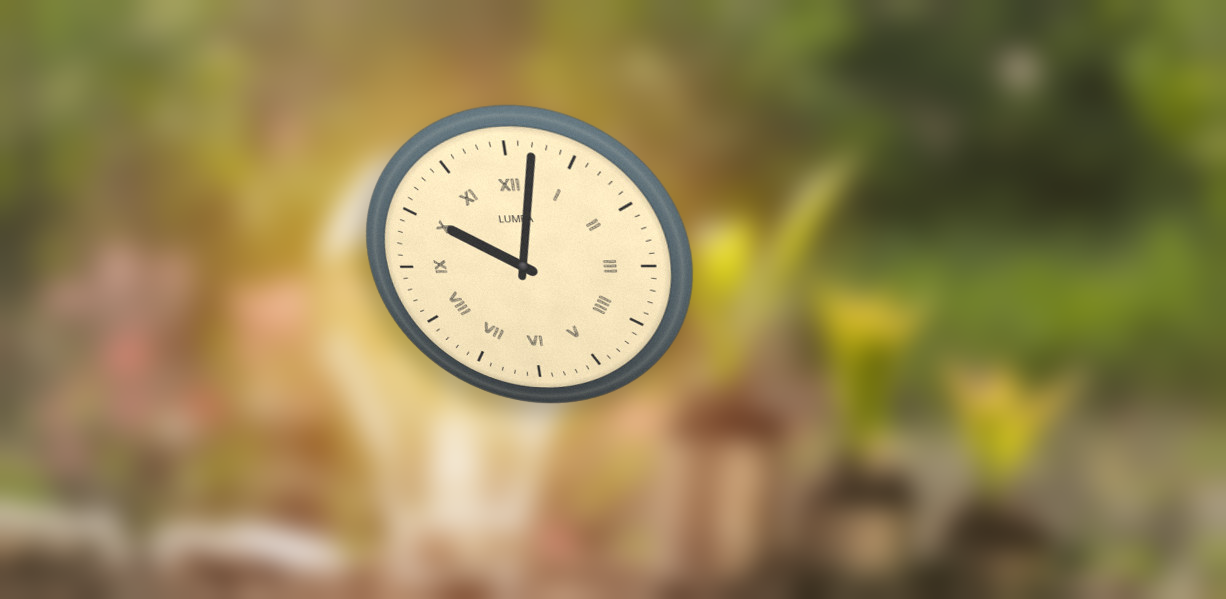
10 h 02 min
